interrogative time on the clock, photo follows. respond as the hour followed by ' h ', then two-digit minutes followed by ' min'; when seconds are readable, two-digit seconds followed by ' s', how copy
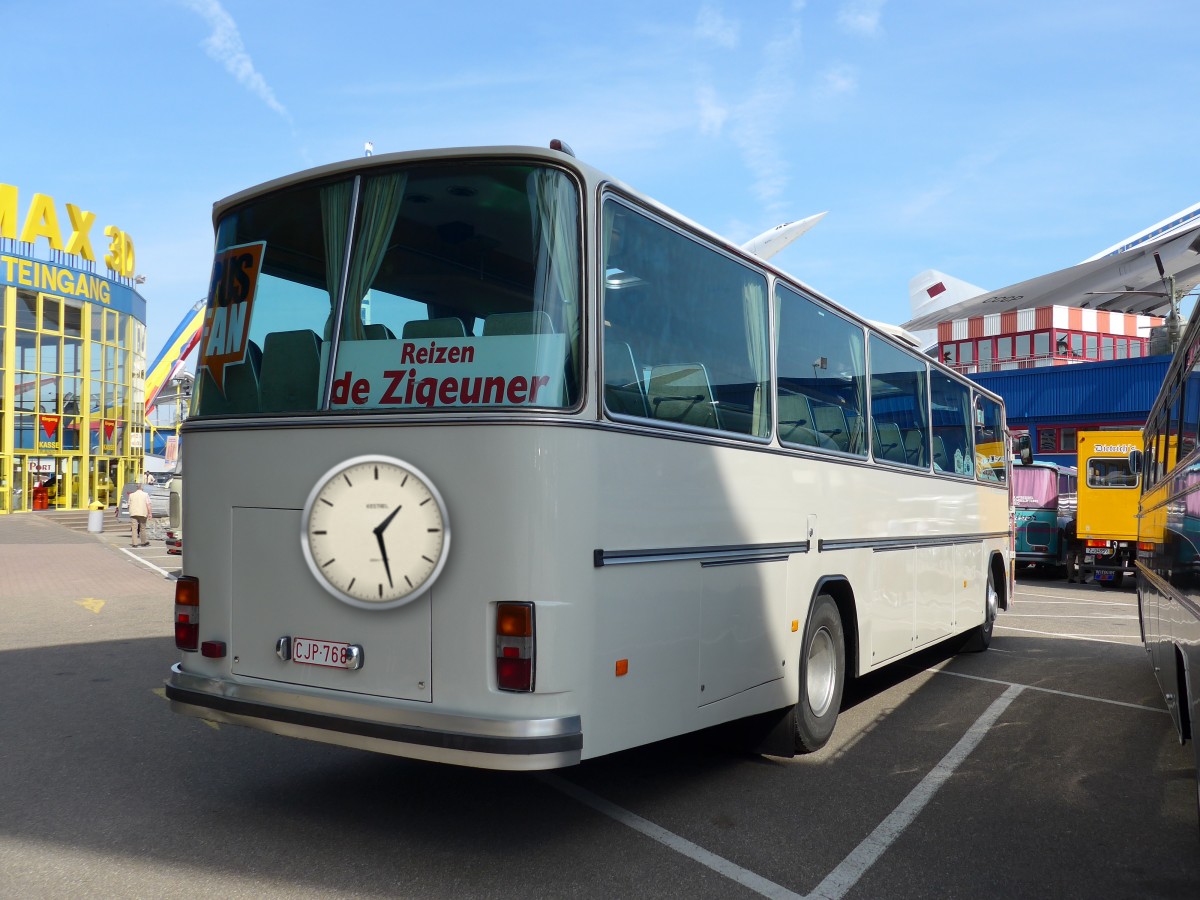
1 h 28 min
